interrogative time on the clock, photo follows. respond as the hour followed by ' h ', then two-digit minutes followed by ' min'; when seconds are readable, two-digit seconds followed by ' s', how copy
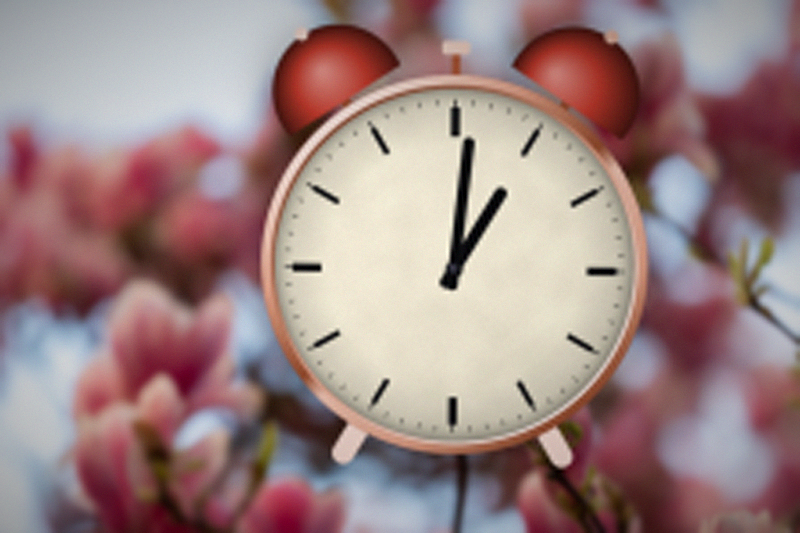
1 h 01 min
